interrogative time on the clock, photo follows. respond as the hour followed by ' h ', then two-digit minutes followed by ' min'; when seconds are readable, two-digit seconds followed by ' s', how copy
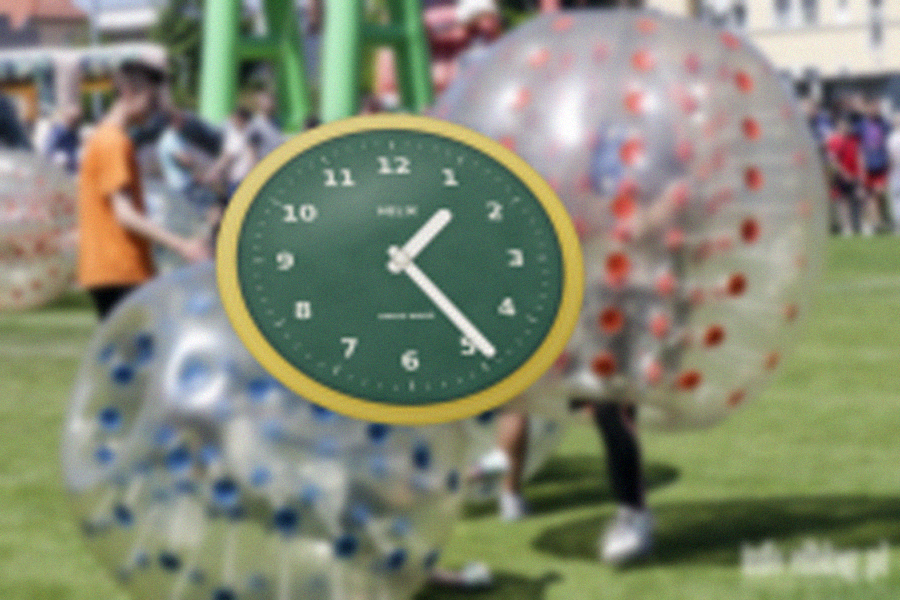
1 h 24 min
